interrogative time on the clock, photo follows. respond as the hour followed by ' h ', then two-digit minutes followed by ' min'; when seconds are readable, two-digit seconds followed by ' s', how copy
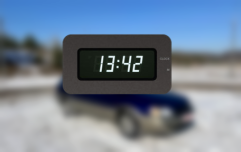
13 h 42 min
